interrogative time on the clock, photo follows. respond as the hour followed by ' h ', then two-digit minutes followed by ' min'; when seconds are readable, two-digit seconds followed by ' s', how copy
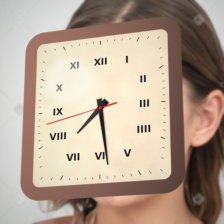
7 h 28 min 43 s
